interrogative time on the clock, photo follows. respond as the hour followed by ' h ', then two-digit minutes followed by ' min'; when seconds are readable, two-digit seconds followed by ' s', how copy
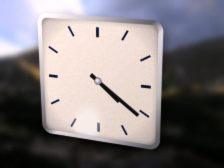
4 h 21 min
